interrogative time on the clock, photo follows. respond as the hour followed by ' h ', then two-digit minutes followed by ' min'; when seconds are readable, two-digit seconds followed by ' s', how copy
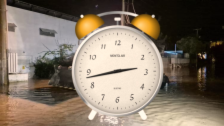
2 h 43 min
